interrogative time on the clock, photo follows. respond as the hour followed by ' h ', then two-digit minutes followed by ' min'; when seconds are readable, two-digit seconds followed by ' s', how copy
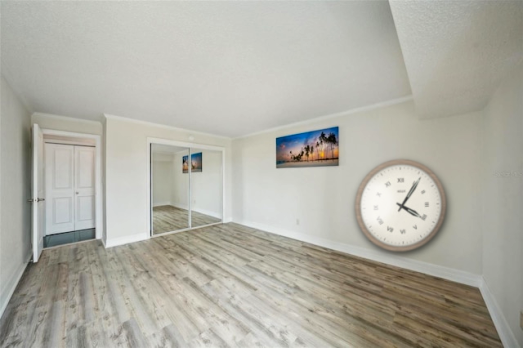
4 h 06 min
